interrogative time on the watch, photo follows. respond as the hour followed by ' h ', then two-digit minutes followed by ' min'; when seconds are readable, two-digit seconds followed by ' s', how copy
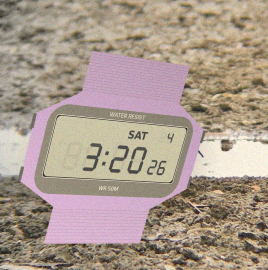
3 h 20 min 26 s
